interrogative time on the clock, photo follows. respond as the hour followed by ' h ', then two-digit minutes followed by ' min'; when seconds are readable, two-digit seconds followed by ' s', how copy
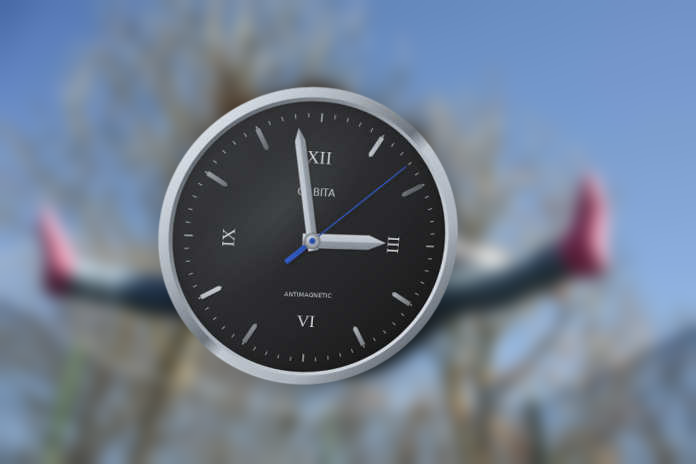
2 h 58 min 08 s
